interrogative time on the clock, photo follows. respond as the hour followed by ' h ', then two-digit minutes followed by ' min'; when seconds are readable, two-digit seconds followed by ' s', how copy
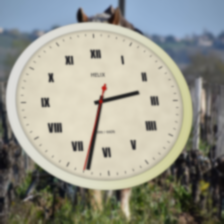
2 h 32 min 33 s
